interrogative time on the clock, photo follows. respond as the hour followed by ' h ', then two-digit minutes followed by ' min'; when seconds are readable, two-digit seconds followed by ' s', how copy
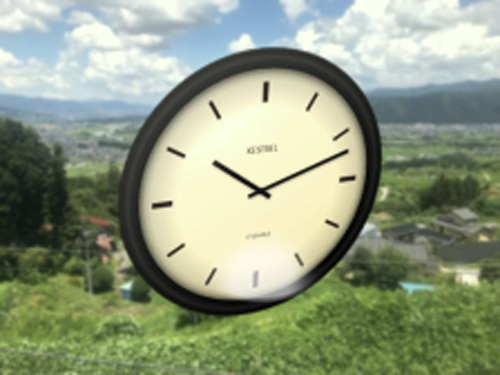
10 h 12 min
